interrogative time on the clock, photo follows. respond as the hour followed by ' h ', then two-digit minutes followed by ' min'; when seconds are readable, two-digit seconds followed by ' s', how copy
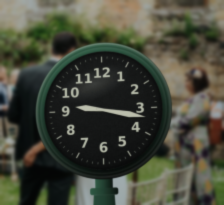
9 h 17 min
